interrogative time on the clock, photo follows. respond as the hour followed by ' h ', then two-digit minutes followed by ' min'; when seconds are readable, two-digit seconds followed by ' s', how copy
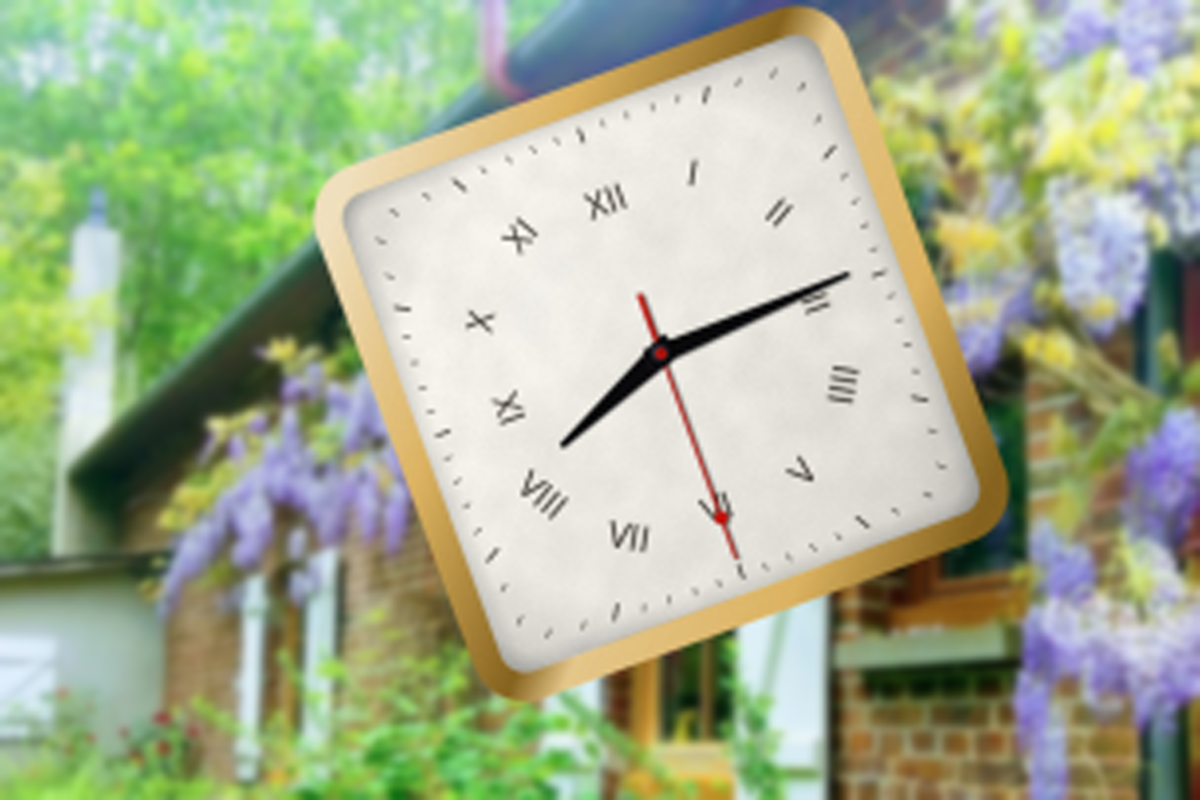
8 h 14 min 30 s
